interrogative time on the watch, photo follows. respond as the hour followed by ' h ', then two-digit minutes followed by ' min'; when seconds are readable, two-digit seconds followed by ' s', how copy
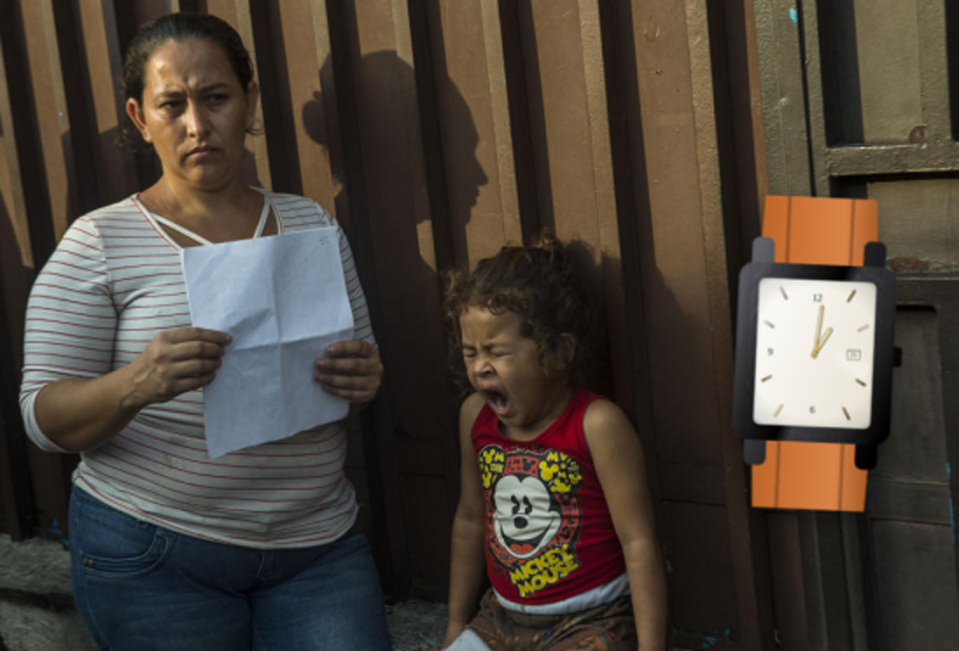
1 h 01 min
